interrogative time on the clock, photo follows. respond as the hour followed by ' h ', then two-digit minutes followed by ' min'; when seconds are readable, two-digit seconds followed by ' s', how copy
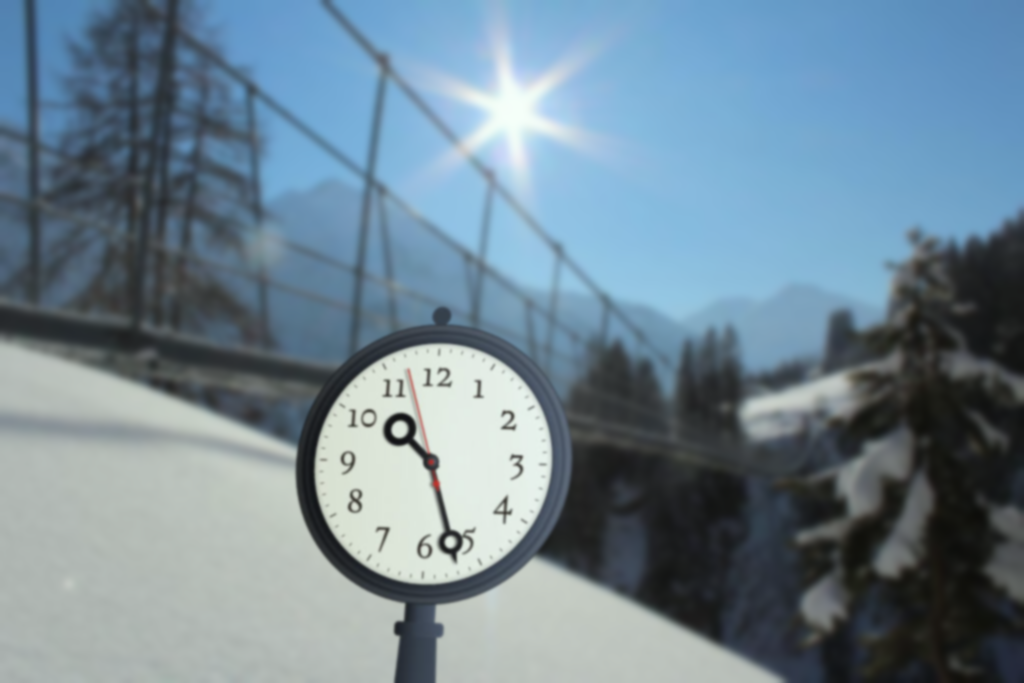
10 h 26 min 57 s
